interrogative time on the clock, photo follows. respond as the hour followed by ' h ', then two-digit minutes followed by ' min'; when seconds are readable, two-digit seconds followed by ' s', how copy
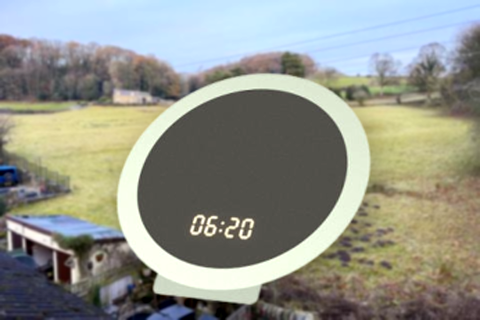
6 h 20 min
